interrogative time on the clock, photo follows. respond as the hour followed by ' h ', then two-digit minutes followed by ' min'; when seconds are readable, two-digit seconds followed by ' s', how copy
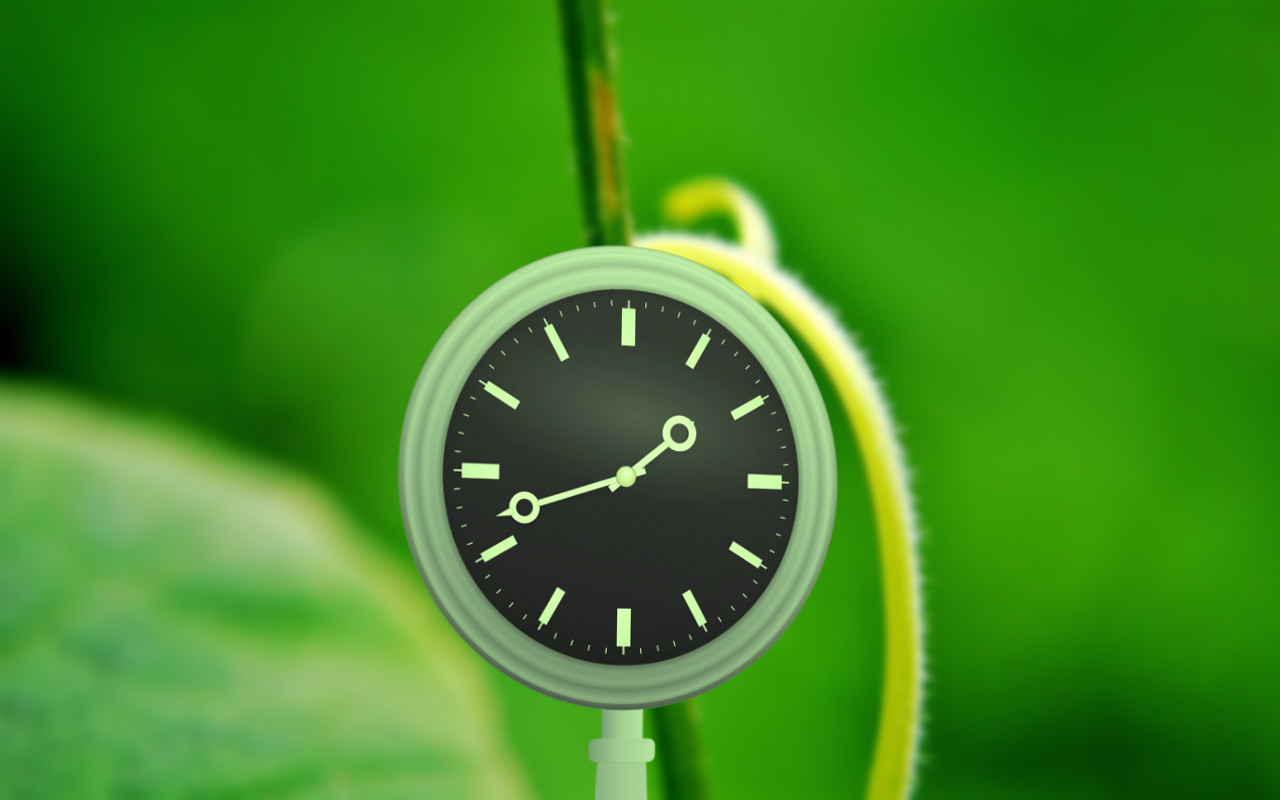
1 h 42 min
